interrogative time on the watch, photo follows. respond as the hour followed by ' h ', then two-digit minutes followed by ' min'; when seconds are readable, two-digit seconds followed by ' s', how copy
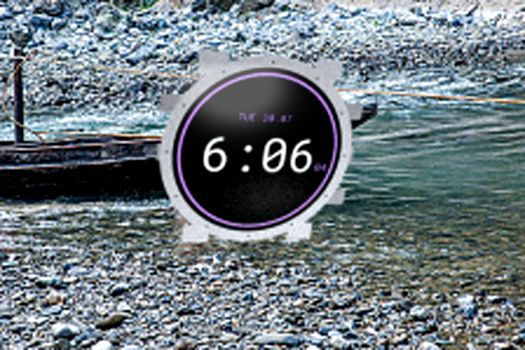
6 h 06 min
